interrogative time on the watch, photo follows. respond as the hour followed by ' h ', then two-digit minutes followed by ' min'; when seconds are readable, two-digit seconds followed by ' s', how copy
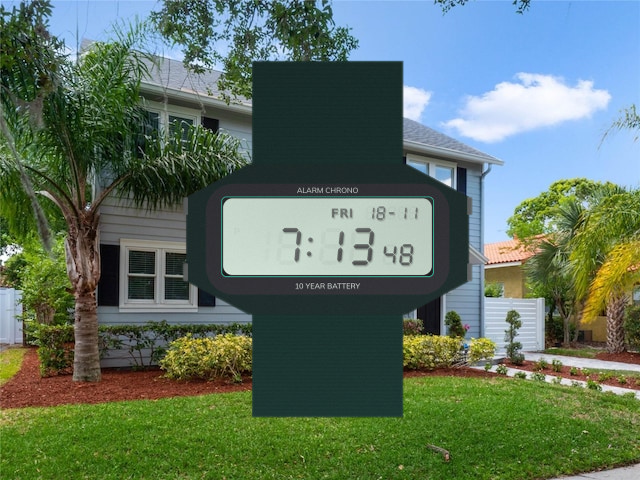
7 h 13 min 48 s
